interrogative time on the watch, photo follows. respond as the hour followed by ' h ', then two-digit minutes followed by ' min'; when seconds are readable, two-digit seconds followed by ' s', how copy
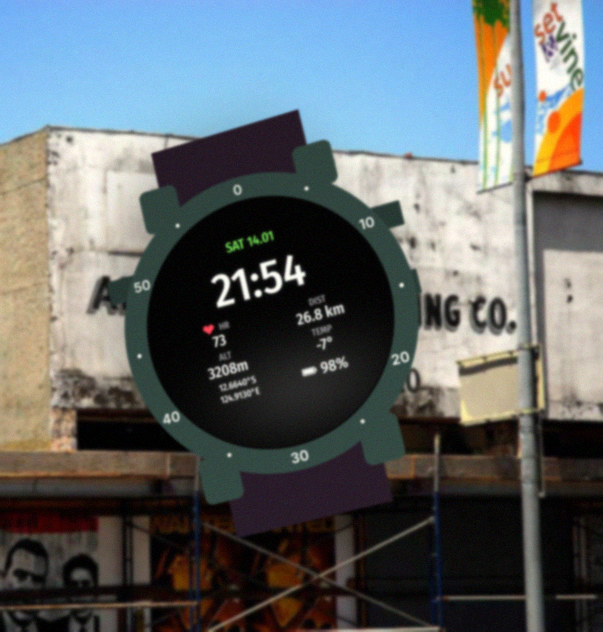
21 h 54 min
